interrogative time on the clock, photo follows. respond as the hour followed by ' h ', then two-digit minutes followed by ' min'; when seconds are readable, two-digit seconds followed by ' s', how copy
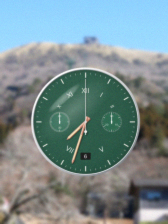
7 h 33 min
